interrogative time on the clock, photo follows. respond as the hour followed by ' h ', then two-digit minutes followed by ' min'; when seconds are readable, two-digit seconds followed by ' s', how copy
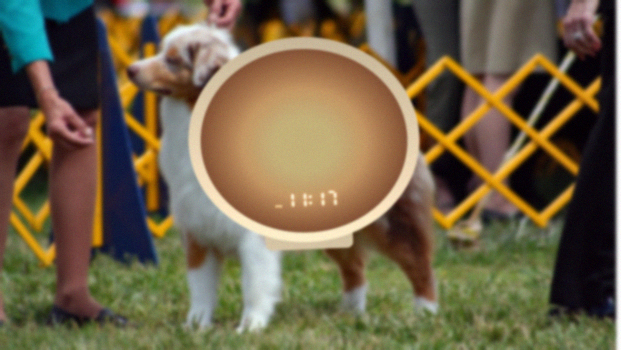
11 h 17 min
